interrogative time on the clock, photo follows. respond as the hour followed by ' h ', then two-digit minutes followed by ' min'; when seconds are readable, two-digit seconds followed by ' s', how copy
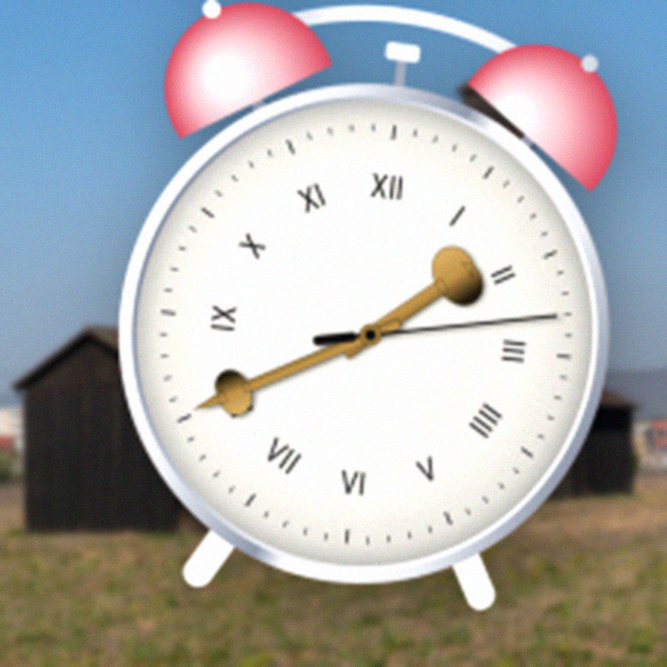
1 h 40 min 13 s
